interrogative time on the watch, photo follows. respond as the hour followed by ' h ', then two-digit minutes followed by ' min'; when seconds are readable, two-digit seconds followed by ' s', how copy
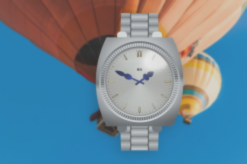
1 h 49 min
